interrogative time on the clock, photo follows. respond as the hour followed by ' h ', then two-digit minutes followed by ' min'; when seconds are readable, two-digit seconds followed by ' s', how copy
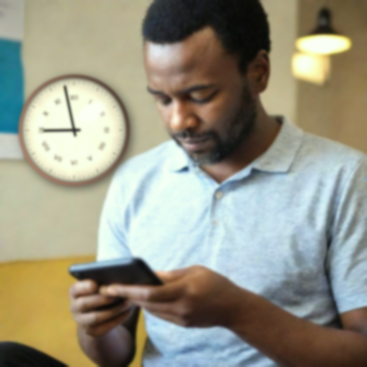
8 h 58 min
